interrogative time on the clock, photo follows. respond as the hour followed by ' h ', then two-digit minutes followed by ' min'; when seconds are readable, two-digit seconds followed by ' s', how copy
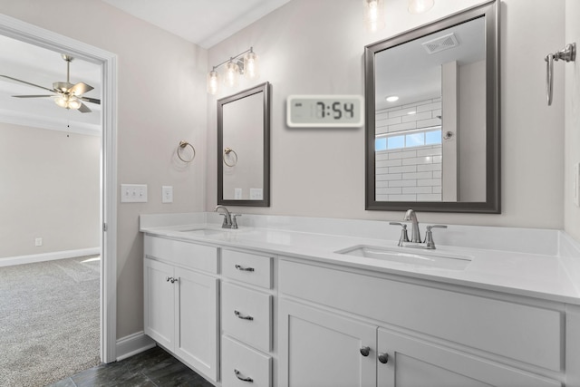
7 h 54 min
